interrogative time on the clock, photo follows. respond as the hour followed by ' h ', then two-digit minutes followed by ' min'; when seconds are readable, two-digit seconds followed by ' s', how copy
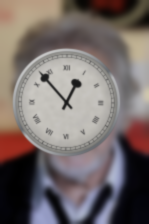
12 h 53 min
